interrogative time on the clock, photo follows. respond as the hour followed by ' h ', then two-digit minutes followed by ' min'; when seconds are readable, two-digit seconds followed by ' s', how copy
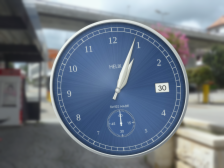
1 h 04 min
